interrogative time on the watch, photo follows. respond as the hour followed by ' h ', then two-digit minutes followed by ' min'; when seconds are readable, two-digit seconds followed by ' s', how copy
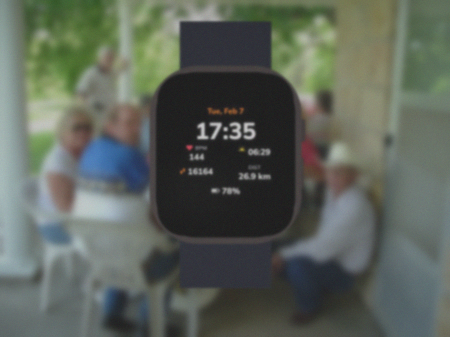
17 h 35 min
